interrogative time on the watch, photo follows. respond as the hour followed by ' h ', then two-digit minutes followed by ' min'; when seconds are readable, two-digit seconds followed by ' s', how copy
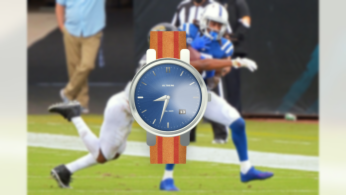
8 h 33 min
